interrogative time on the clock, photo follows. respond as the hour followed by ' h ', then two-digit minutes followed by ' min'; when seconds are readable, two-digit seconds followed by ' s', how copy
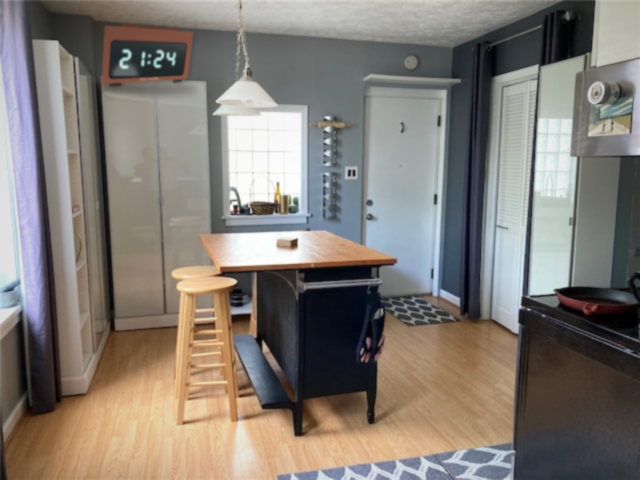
21 h 24 min
